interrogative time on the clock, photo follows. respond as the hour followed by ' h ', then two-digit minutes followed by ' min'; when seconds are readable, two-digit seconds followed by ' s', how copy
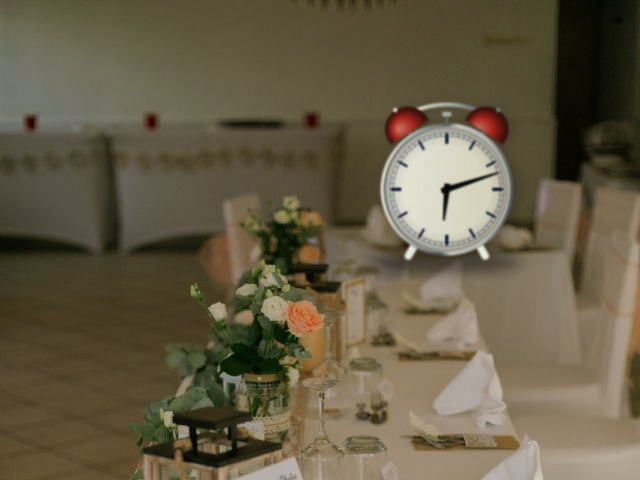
6 h 12 min
